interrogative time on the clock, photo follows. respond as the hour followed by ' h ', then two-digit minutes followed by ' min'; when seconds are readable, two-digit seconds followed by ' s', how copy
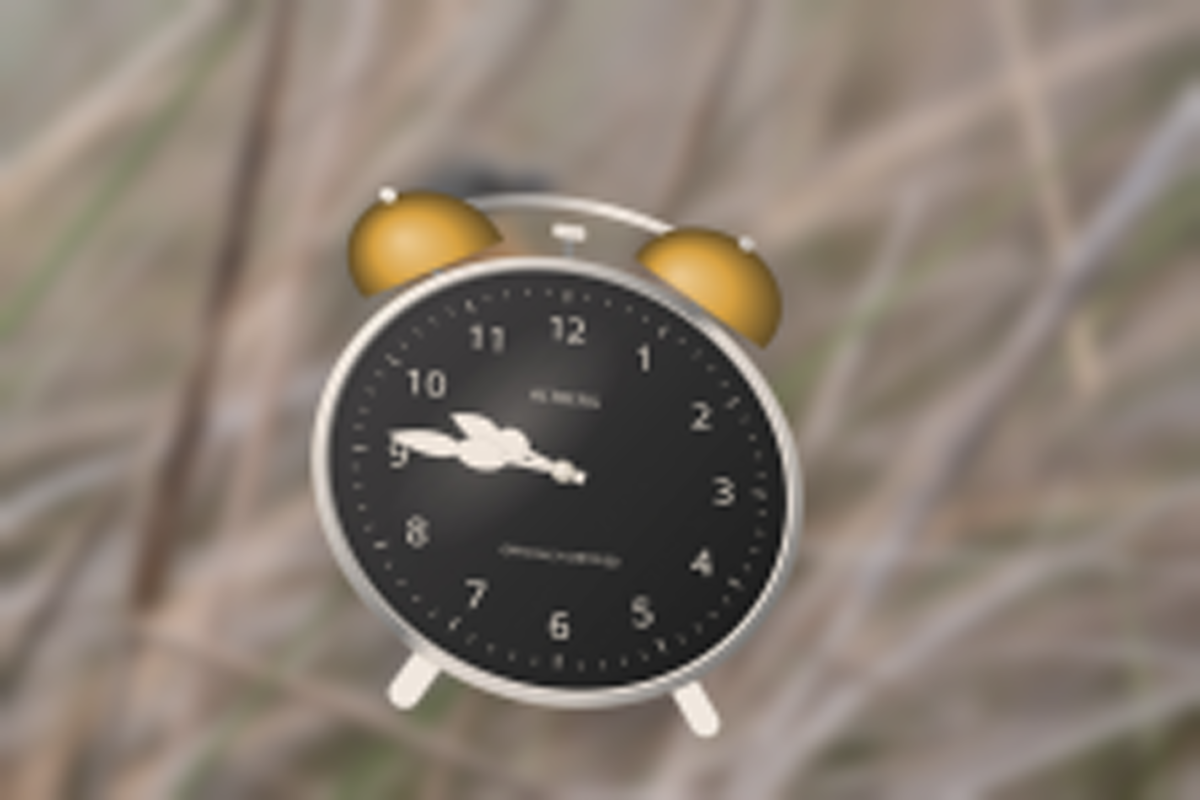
9 h 46 min
